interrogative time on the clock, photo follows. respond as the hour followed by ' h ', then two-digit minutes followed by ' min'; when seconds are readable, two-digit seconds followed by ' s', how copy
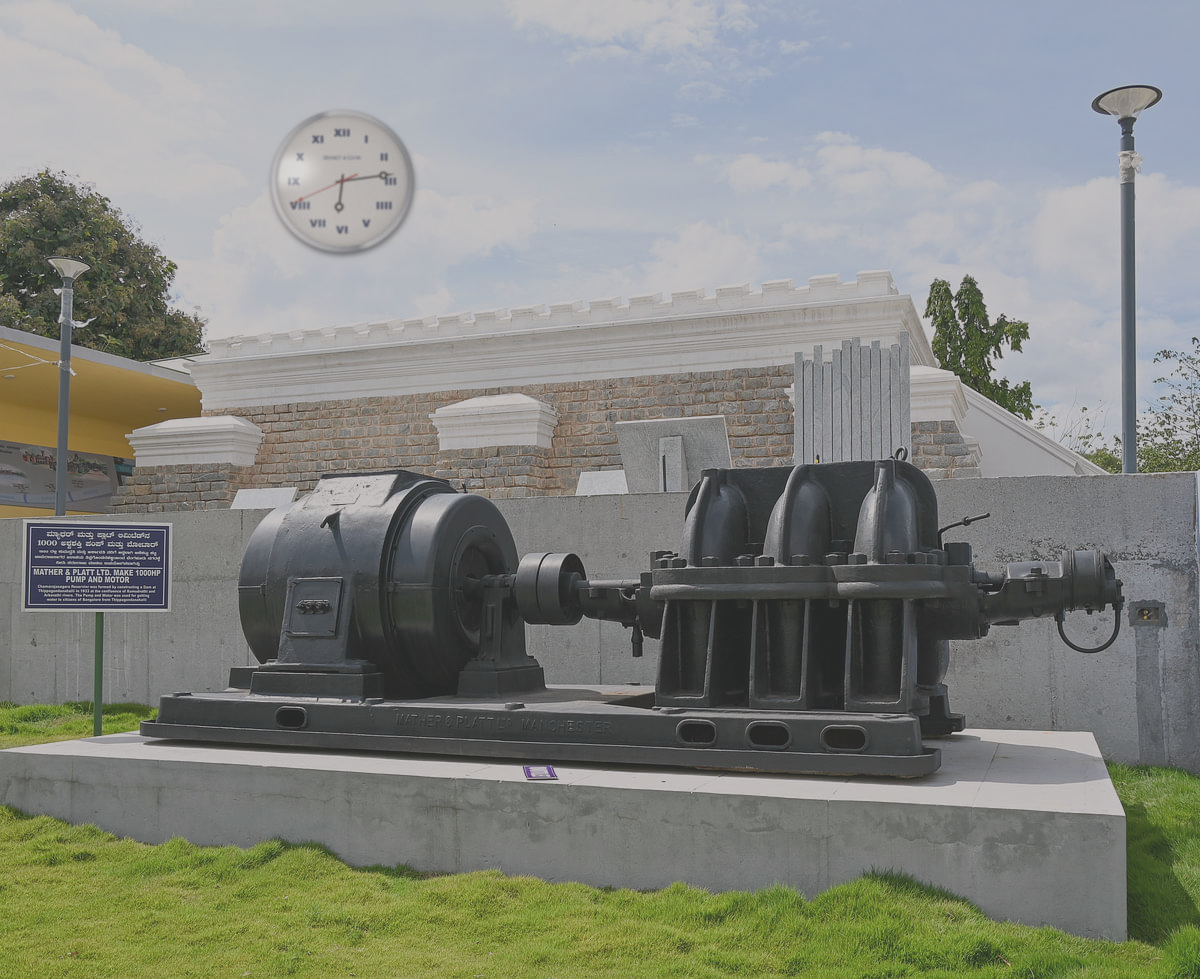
6 h 13 min 41 s
